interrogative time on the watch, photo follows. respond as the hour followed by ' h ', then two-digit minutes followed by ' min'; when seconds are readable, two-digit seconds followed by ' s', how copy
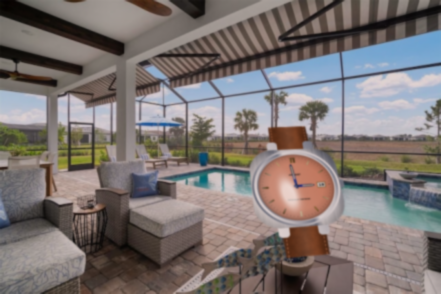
2 h 59 min
